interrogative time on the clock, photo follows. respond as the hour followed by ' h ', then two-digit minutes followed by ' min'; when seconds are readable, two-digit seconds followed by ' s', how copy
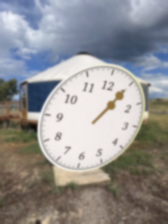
1 h 05 min
